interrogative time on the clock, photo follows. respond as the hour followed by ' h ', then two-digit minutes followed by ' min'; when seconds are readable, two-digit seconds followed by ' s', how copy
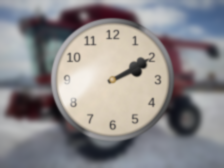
2 h 10 min
